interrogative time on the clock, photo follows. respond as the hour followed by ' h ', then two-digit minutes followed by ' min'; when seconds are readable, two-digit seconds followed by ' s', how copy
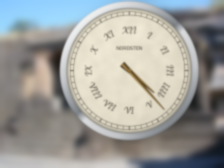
4 h 23 min
